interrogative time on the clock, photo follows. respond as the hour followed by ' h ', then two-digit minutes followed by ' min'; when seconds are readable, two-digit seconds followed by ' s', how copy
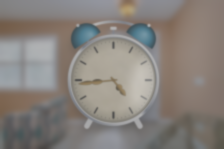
4 h 44 min
